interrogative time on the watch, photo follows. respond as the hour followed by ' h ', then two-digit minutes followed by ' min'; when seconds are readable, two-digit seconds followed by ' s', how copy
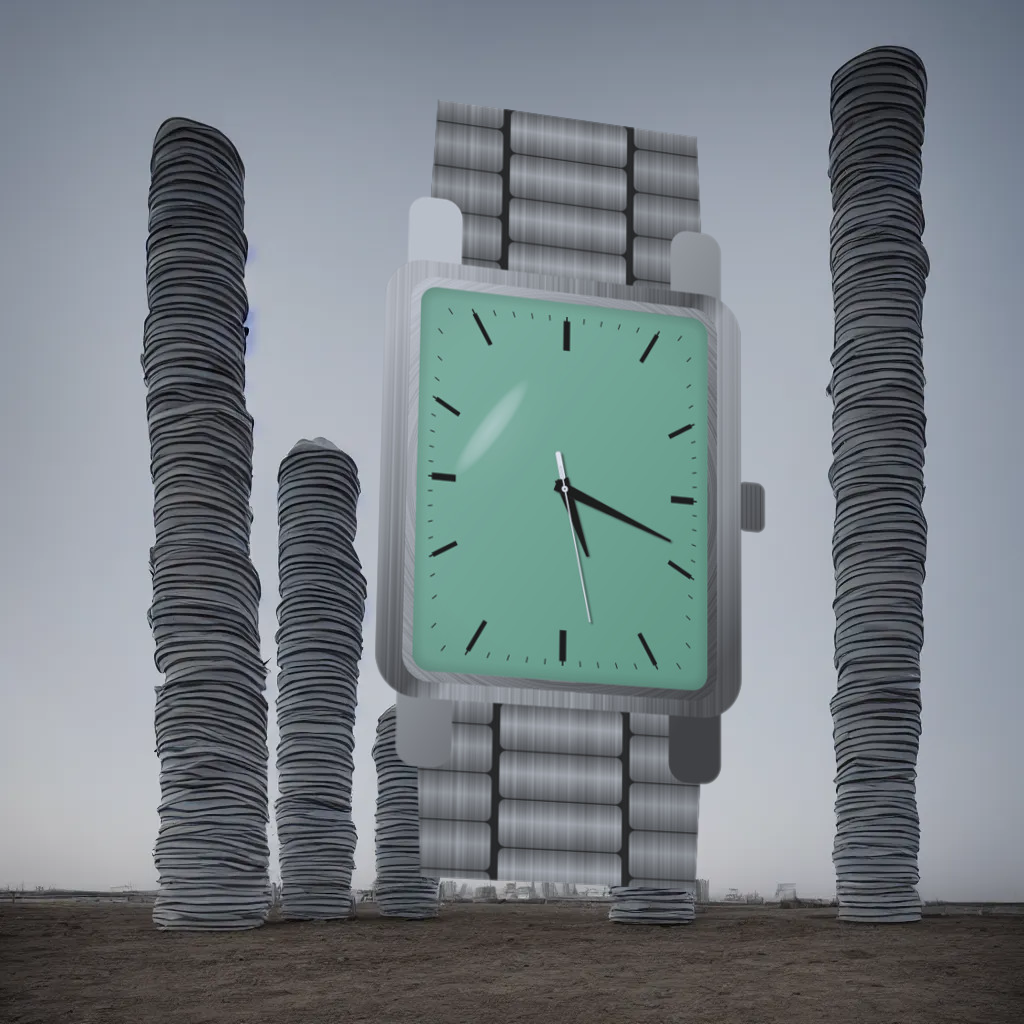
5 h 18 min 28 s
